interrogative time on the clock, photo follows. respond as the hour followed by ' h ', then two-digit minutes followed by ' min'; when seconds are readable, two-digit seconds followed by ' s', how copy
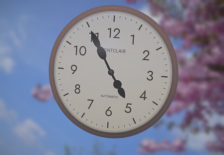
4 h 55 min
